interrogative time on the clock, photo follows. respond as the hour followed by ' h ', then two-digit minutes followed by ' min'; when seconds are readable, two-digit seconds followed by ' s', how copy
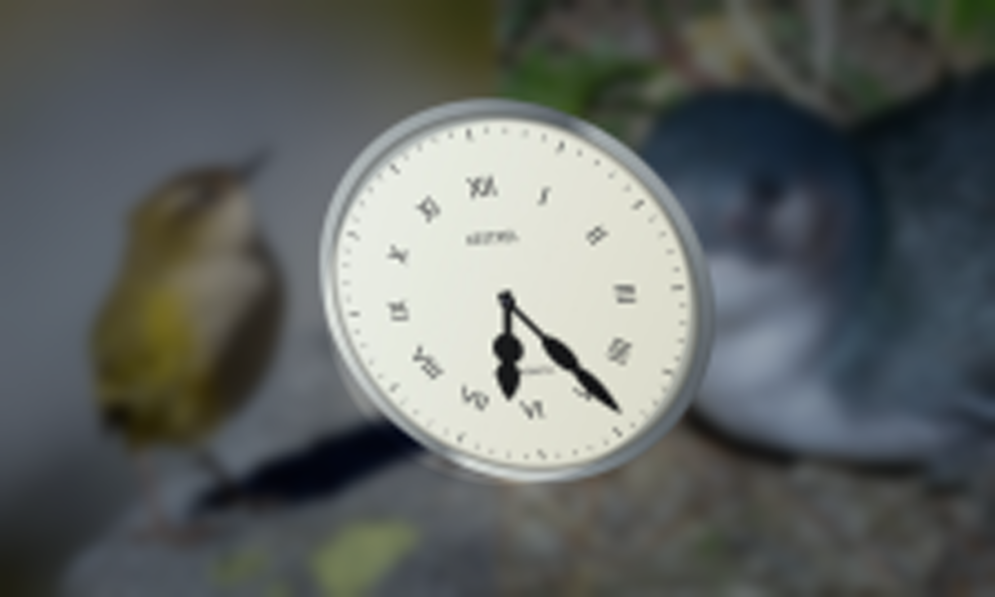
6 h 24 min
